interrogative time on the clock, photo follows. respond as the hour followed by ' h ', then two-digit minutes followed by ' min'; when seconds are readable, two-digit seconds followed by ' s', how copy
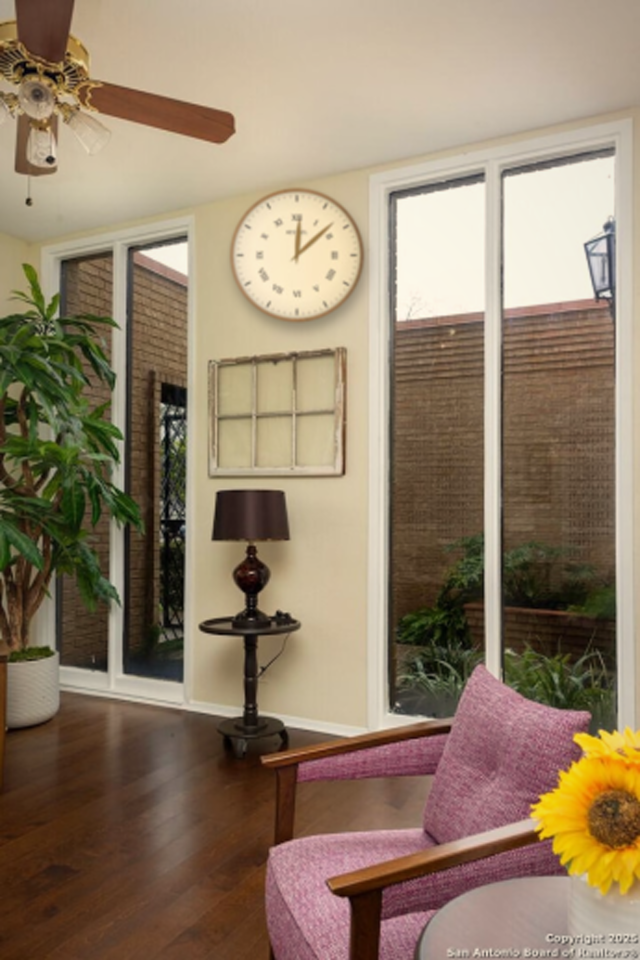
12 h 08 min
